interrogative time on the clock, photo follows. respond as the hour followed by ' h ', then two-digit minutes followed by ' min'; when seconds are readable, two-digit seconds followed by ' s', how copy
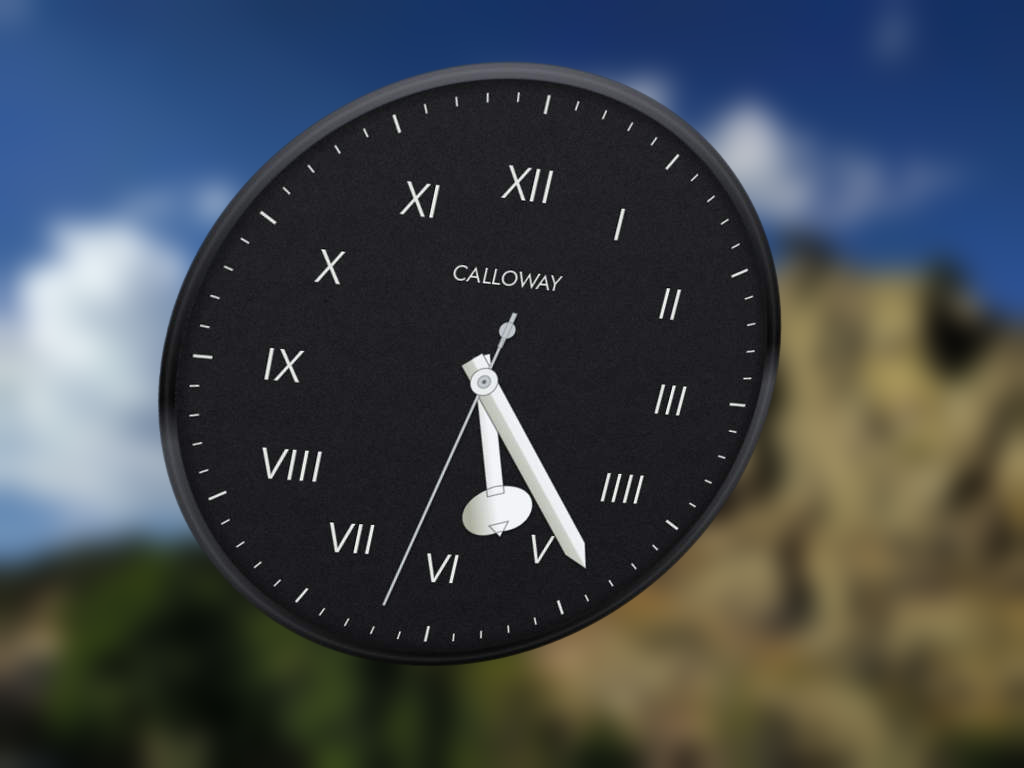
5 h 23 min 32 s
